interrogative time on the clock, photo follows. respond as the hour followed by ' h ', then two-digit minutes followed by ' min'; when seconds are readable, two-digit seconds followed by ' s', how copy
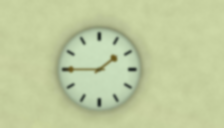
1 h 45 min
